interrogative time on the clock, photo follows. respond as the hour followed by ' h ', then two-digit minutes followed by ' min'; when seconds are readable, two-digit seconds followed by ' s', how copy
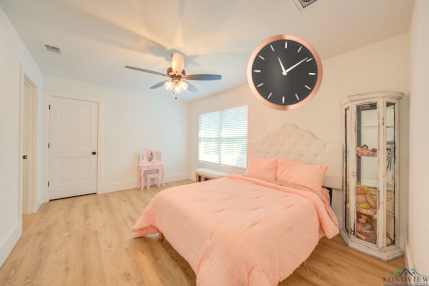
11 h 09 min
